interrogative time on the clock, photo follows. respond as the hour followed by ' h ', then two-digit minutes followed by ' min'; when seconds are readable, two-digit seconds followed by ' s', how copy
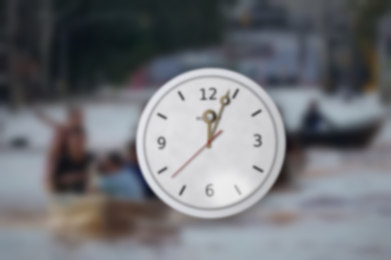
12 h 03 min 38 s
